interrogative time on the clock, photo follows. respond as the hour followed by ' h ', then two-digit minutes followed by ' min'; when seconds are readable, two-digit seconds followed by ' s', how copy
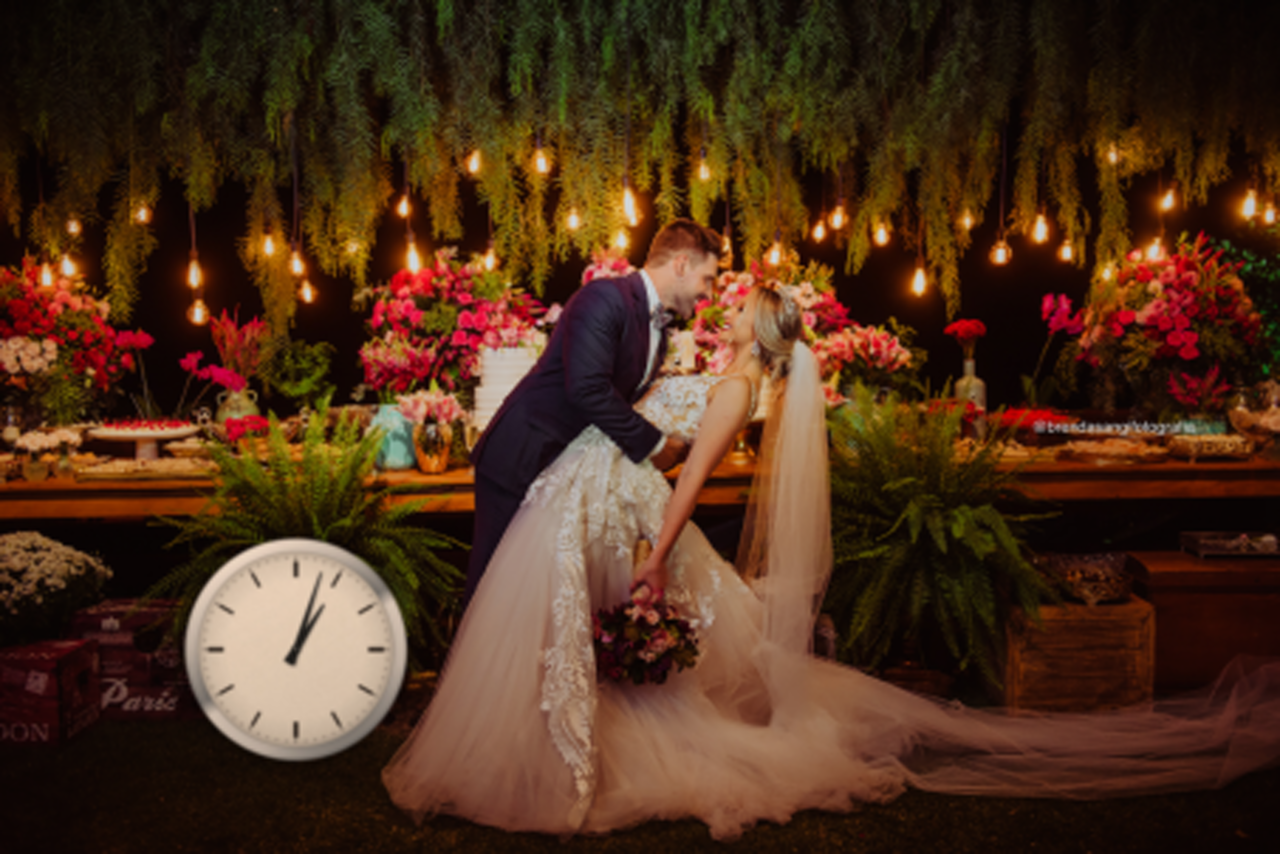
1 h 03 min
